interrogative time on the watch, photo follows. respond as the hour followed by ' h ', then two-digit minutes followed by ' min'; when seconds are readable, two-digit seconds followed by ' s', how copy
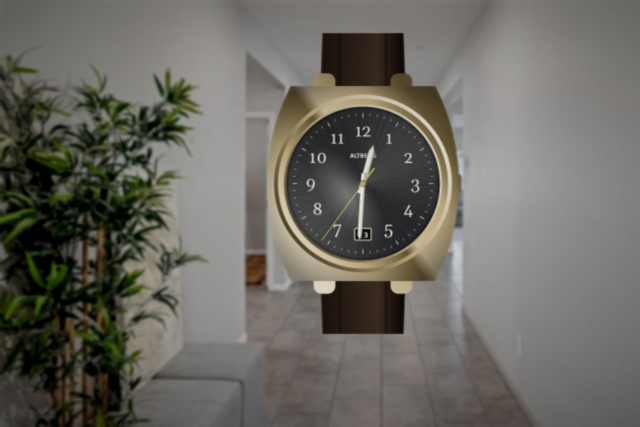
12 h 30 min 36 s
